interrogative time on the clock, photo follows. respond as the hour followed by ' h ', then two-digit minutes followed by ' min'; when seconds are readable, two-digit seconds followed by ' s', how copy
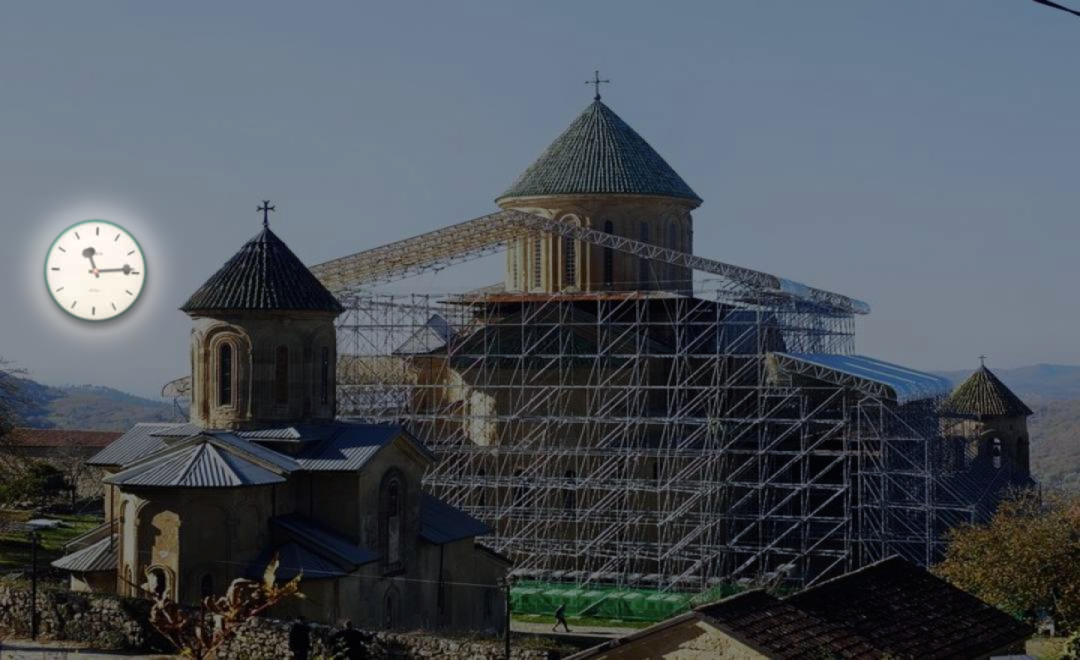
11 h 14 min
